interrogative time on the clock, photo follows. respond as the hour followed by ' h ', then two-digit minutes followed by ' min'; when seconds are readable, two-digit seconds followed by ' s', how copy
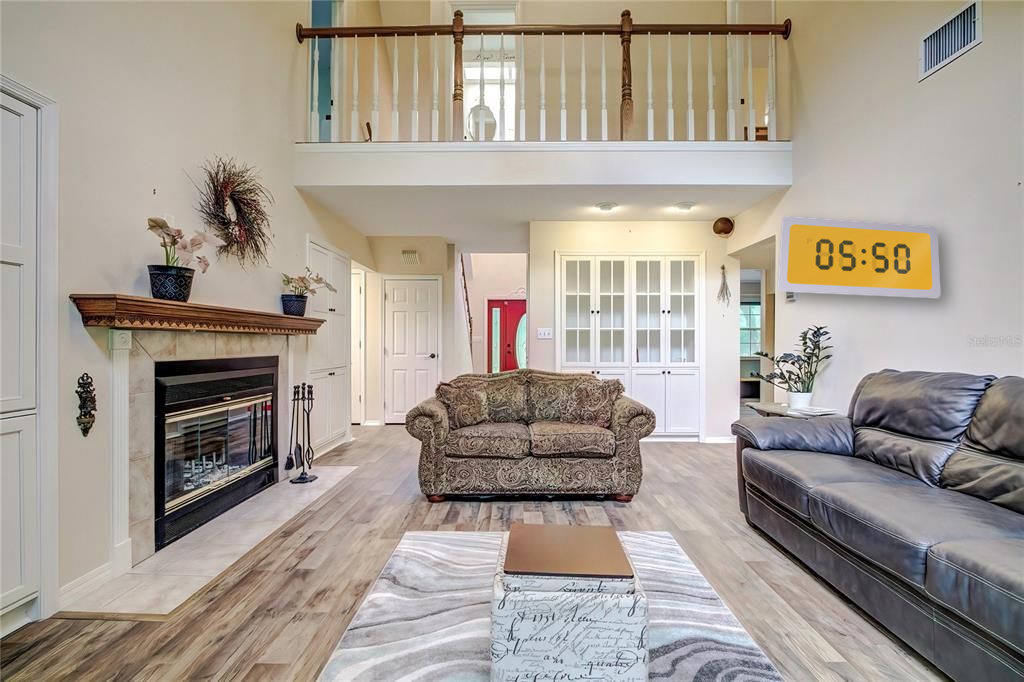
5 h 50 min
